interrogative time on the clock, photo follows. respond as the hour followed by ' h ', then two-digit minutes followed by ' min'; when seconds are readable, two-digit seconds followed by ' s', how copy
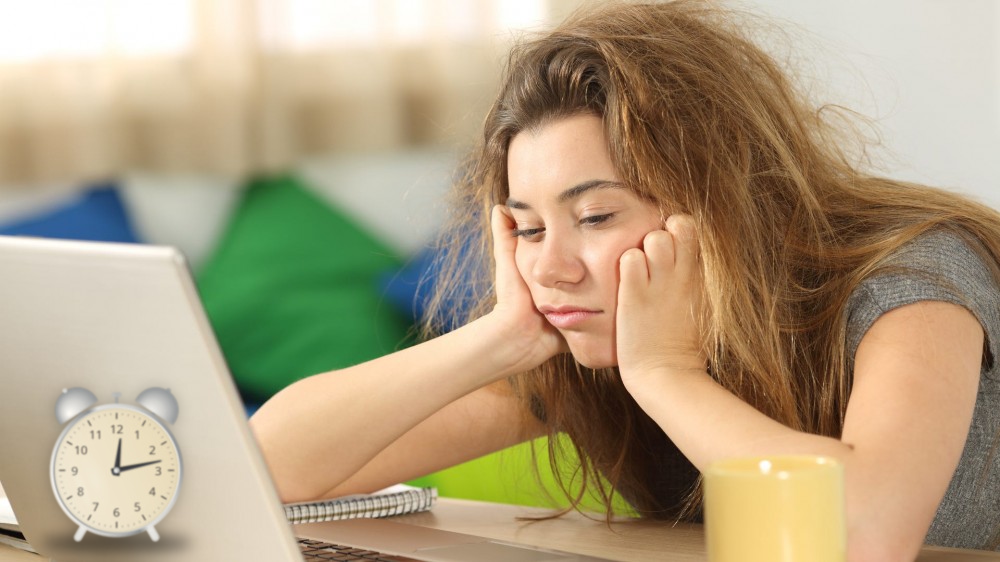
12 h 13 min
